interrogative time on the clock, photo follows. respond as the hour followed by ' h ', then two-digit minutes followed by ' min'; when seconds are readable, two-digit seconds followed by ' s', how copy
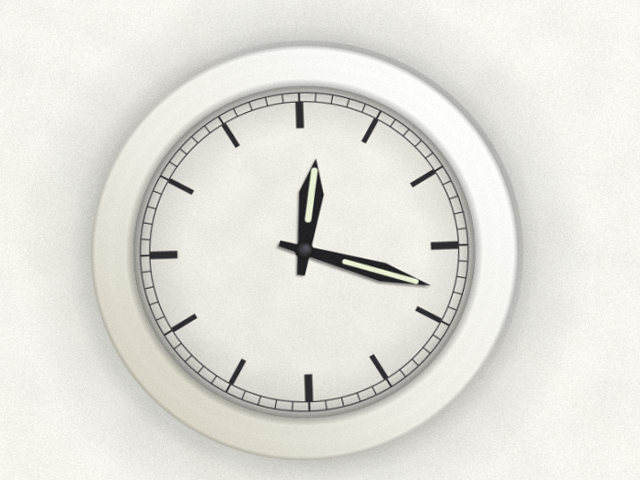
12 h 18 min
